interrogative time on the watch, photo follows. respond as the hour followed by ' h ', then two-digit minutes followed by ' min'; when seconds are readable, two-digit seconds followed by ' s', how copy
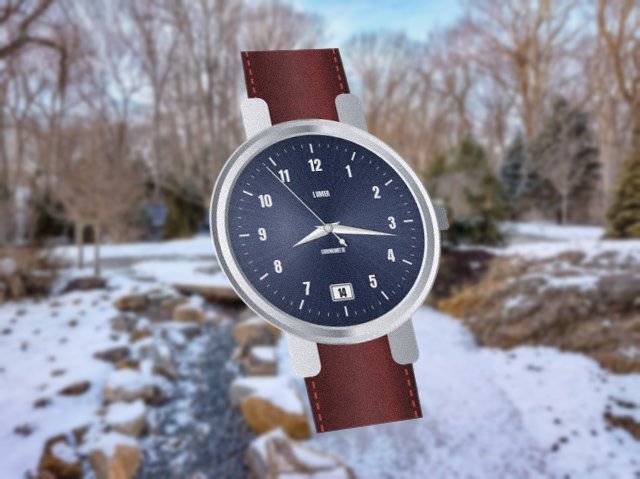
8 h 16 min 54 s
